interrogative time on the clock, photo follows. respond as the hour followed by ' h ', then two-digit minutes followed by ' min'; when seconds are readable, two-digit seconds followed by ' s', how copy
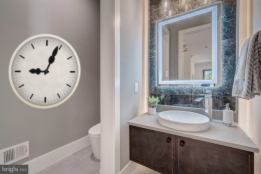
9 h 04 min
